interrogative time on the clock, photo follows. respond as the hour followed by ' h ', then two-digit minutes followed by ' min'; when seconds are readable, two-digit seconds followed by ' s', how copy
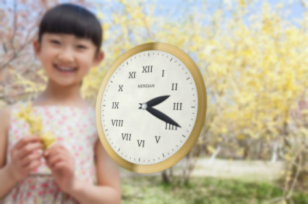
2 h 19 min
